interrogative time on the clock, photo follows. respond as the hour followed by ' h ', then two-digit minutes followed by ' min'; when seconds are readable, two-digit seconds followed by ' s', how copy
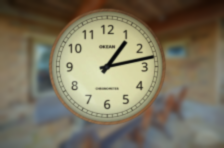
1 h 13 min
